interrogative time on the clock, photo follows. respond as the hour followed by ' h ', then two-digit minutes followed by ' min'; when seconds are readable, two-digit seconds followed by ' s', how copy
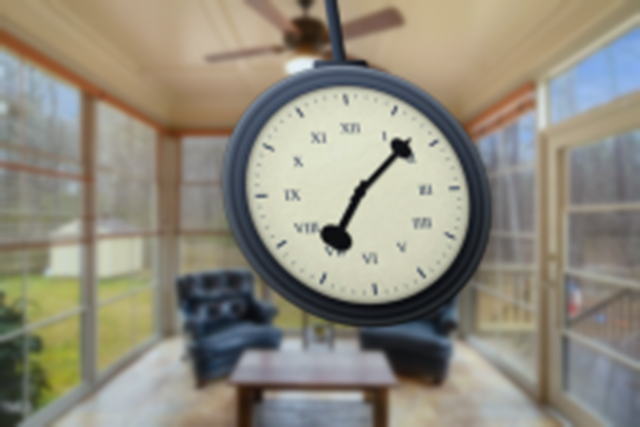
7 h 08 min
